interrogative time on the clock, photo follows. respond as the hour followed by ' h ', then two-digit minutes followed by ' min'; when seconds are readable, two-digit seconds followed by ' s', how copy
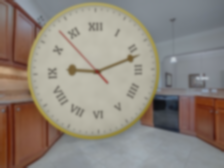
9 h 11 min 53 s
